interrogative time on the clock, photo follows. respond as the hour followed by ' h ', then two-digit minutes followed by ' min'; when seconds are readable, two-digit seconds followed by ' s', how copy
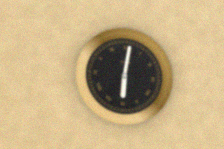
6 h 01 min
